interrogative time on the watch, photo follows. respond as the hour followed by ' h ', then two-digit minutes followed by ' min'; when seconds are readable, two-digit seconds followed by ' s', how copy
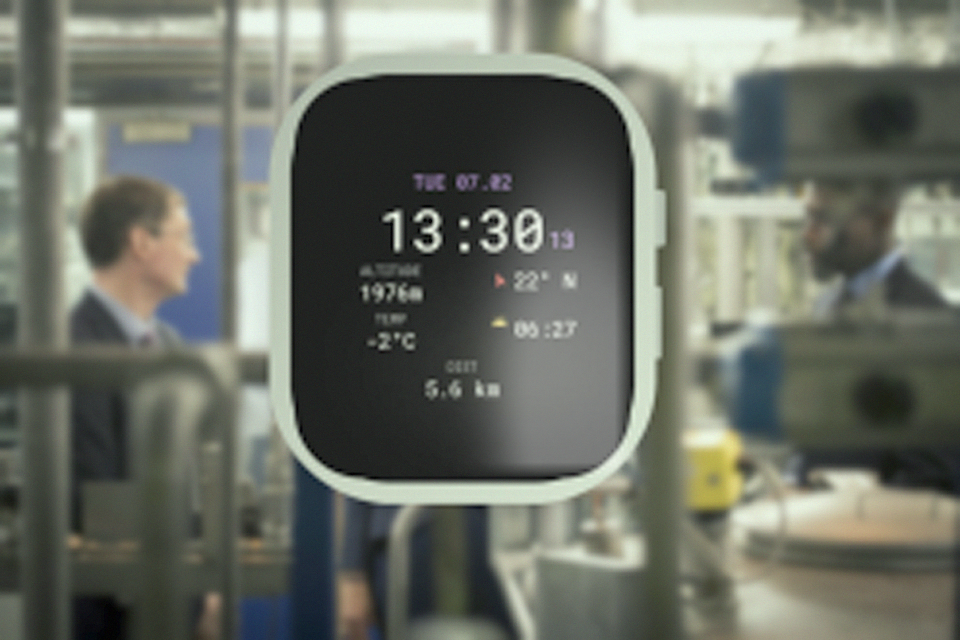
13 h 30 min
